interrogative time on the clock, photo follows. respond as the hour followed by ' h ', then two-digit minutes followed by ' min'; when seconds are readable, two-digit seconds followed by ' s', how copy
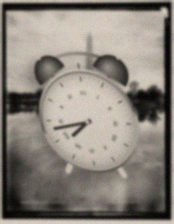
7 h 43 min
